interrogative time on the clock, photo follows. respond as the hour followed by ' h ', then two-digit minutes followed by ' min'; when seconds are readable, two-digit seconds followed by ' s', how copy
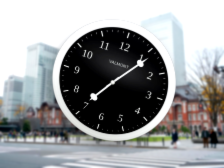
7 h 06 min
